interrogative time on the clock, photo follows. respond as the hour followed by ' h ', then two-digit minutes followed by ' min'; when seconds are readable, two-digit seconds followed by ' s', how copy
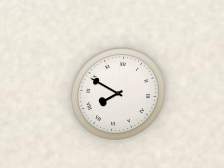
7 h 49 min
